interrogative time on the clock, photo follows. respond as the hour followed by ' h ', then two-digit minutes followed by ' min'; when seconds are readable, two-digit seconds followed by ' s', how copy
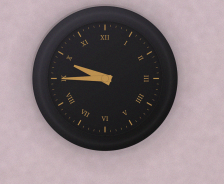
9 h 45 min
